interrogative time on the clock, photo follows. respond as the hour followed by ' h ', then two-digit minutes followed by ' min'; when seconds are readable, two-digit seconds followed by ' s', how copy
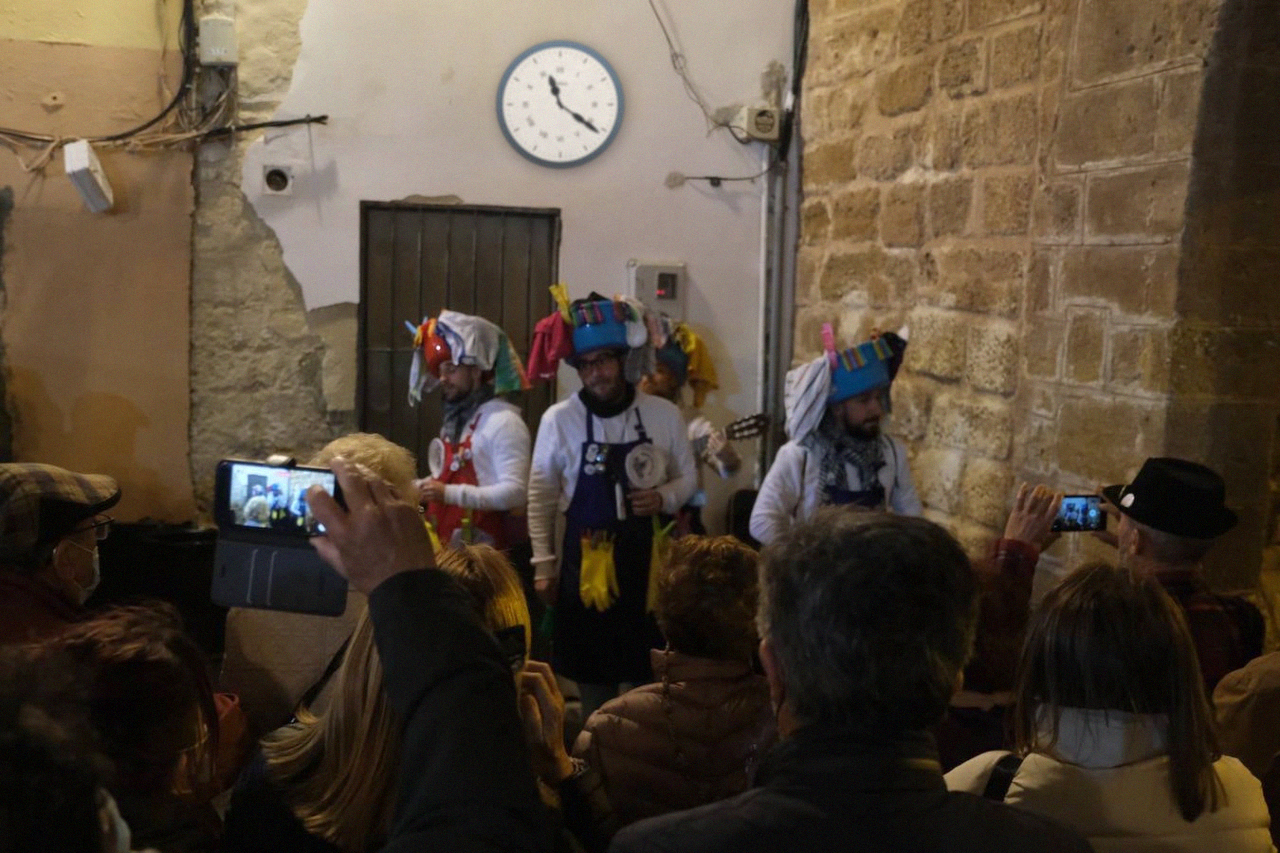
11 h 21 min
